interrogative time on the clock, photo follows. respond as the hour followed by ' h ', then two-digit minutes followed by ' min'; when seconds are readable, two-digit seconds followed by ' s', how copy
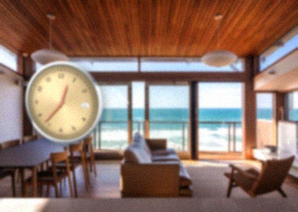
12 h 37 min
